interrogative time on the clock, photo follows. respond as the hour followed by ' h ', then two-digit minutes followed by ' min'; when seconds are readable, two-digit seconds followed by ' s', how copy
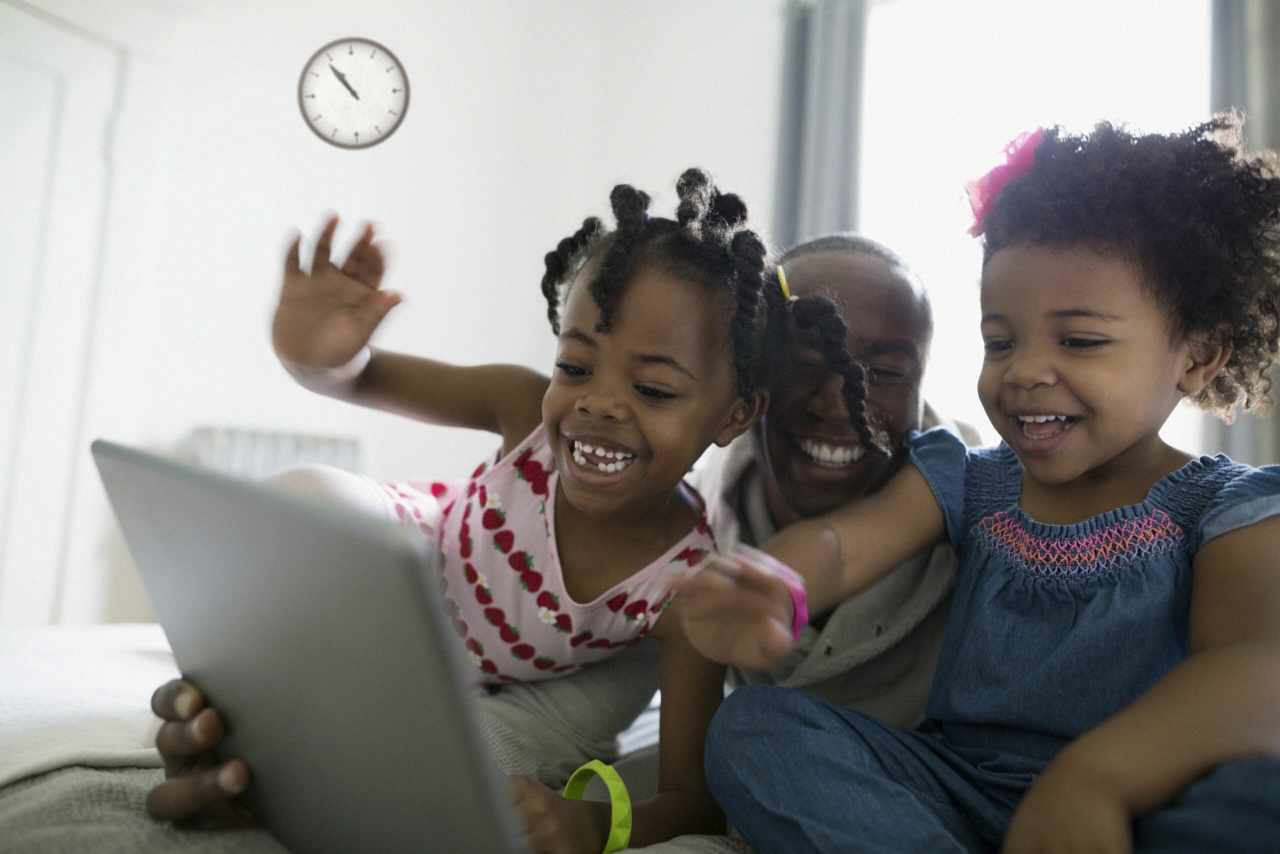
10 h 54 min
